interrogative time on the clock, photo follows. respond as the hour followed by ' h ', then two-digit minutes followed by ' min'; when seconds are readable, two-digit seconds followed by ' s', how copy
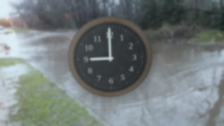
9 h 00 min
